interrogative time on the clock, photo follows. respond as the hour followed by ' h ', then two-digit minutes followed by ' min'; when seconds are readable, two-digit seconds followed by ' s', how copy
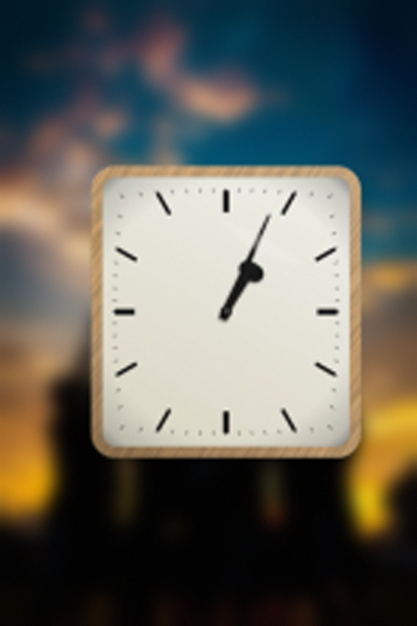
1 h 04 min
